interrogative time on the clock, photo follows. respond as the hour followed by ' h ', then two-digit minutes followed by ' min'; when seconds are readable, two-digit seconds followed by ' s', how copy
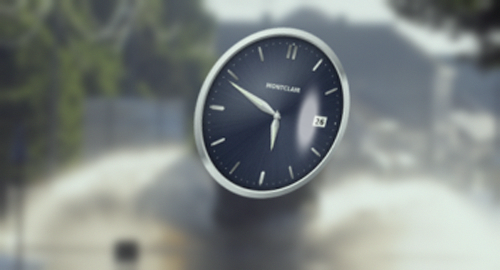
5 h 49 min
